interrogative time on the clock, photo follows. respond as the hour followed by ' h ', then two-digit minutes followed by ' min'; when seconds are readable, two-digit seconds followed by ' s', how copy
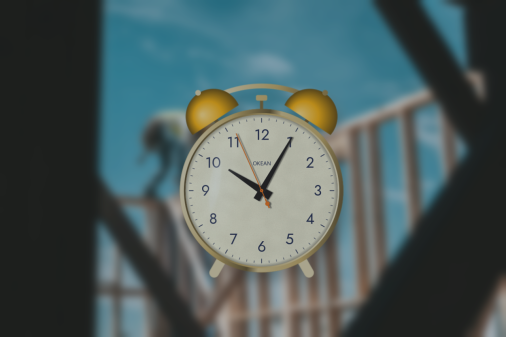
10 h 04 min 56 s
